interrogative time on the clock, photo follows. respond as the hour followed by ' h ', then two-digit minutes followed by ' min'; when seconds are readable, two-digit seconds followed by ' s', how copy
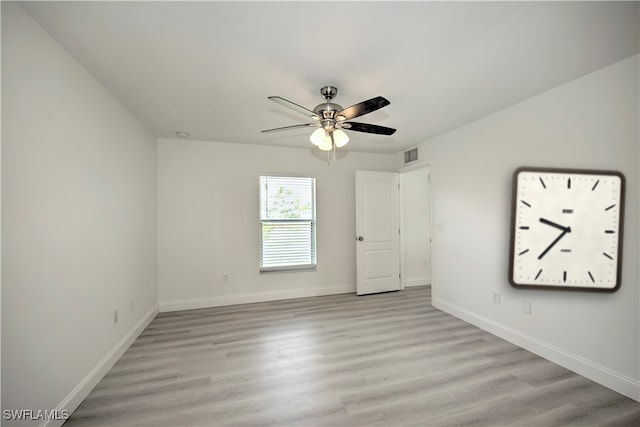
9 h 37 min
